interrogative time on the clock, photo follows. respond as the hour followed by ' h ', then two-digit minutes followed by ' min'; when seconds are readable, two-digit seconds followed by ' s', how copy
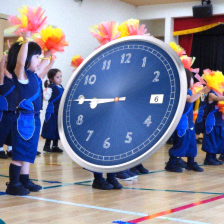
8 h 45 min
